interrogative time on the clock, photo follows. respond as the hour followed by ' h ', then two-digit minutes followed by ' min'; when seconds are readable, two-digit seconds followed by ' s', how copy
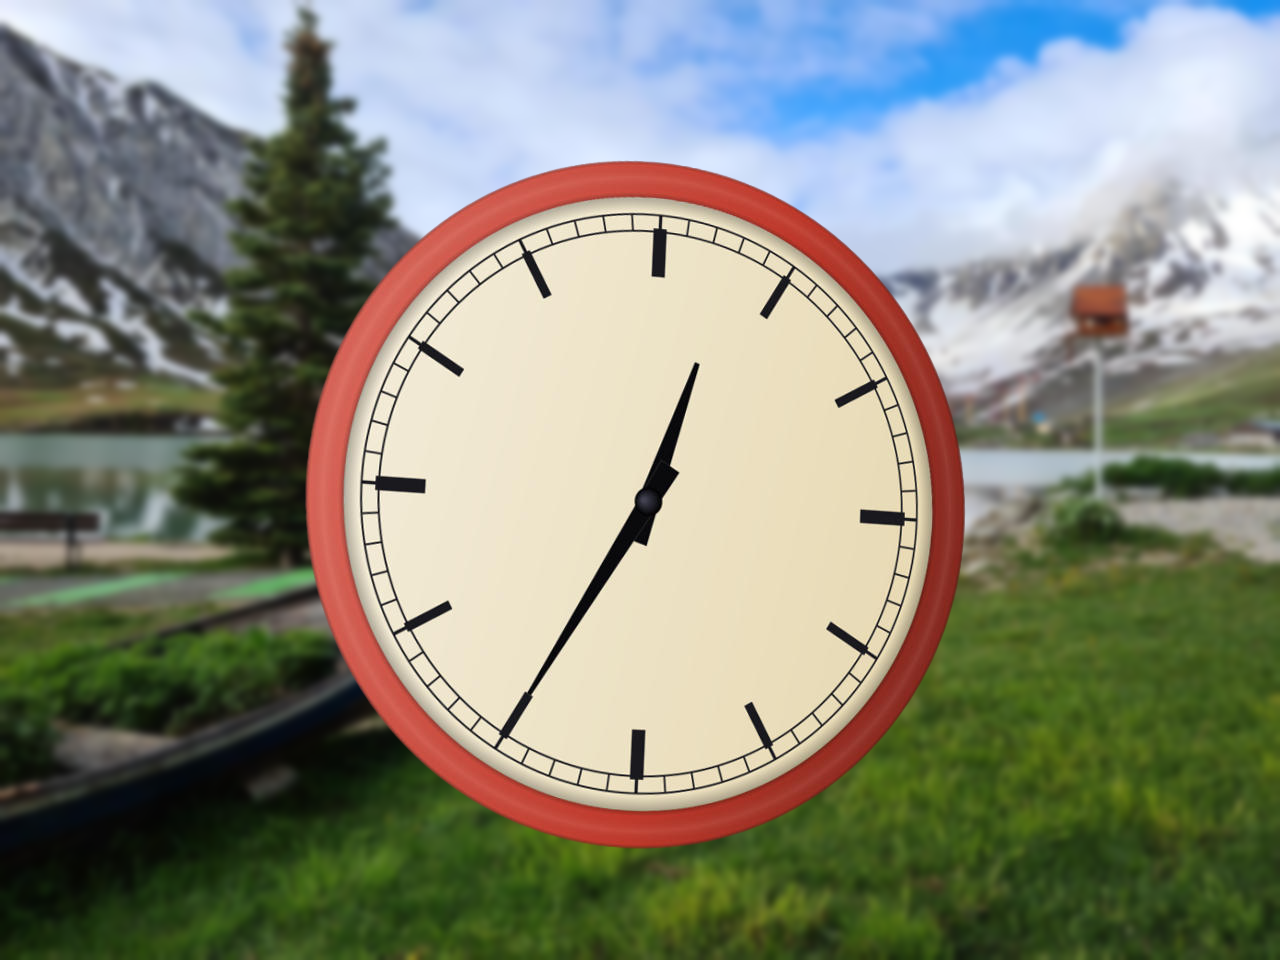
12 h 35 min
